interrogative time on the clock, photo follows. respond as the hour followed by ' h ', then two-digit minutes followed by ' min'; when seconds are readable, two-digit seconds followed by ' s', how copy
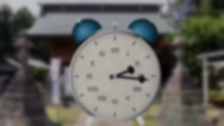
2 h 16 min
